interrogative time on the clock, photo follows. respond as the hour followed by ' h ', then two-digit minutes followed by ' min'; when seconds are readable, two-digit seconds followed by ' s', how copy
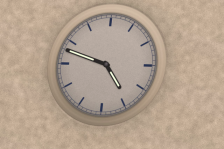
4 h 48 min
